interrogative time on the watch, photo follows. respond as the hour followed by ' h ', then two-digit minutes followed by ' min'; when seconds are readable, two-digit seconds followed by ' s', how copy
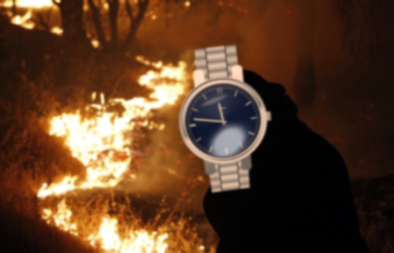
11 h 47 min
